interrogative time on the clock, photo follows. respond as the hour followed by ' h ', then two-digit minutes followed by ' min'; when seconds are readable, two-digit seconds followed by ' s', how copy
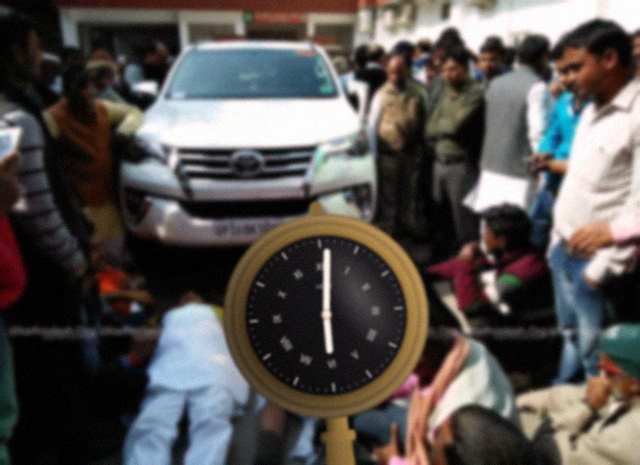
6 h 01 min
